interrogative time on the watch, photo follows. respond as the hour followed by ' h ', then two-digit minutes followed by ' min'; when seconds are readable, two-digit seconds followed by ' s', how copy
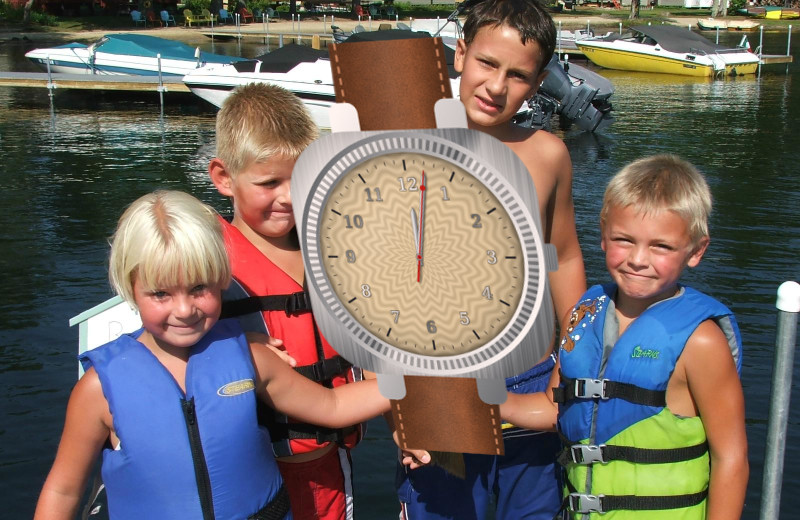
12 h 02 min 02 s
